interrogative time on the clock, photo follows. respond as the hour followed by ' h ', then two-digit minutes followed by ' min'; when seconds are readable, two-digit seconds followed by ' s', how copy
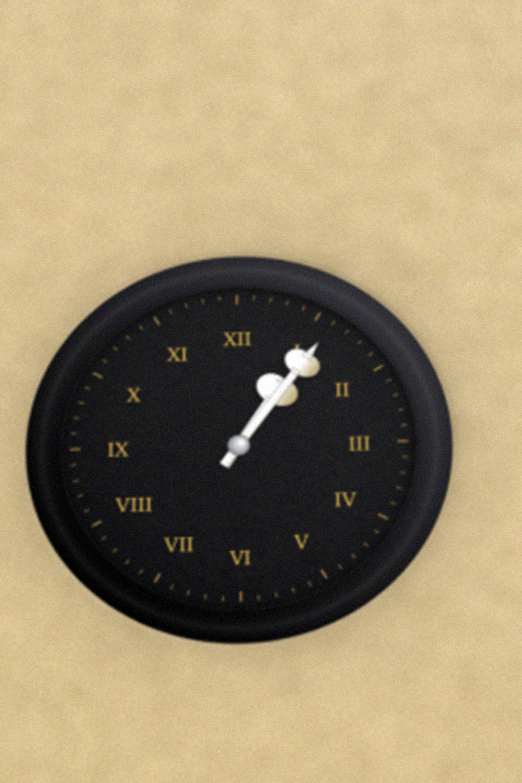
1 h 06 min
